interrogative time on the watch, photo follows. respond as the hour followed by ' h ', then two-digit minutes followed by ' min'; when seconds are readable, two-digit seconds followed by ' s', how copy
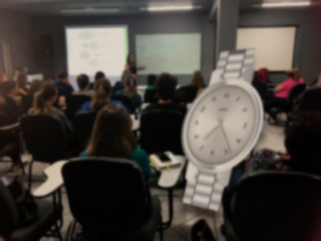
7 h 24 min
